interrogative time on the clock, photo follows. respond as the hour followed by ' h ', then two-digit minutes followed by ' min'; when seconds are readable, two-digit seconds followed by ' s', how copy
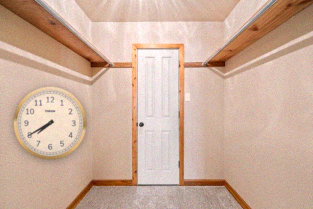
7 h 40 min
